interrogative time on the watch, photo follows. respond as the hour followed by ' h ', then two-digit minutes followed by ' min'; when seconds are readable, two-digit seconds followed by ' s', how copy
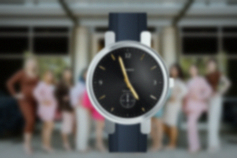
4 h 57 min
